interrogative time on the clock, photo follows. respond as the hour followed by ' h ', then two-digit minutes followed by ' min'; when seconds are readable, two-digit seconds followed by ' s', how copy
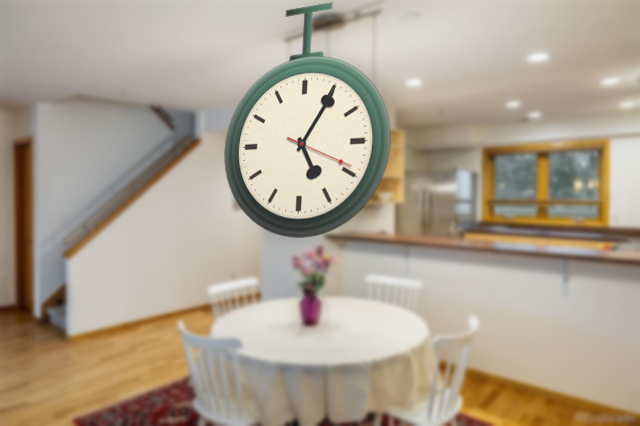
5 h 05 min 19 s
